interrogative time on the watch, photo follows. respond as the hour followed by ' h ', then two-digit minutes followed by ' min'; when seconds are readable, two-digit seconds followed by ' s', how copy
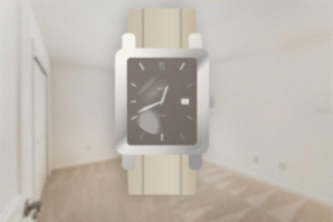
12 h 41 min
